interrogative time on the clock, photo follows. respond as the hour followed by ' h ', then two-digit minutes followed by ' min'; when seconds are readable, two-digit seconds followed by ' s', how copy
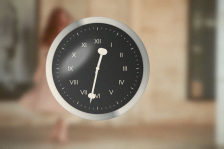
12 h 32 min
